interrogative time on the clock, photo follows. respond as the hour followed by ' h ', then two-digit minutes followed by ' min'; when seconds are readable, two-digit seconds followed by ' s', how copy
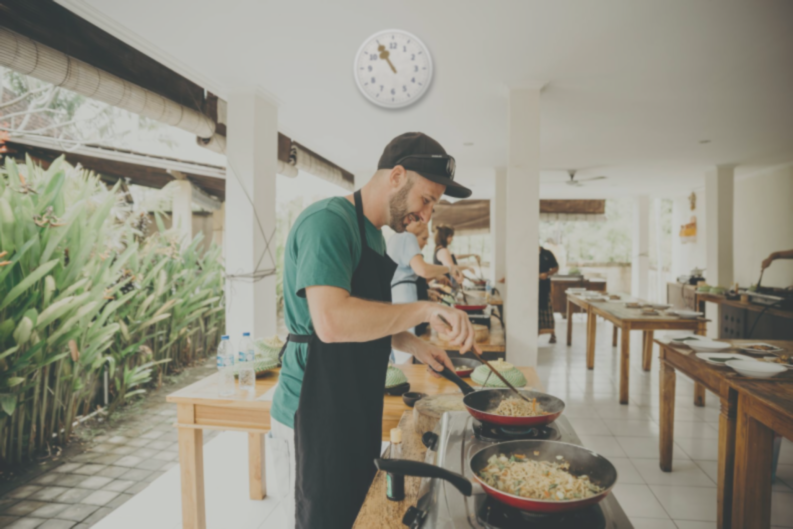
10 h 55 min
